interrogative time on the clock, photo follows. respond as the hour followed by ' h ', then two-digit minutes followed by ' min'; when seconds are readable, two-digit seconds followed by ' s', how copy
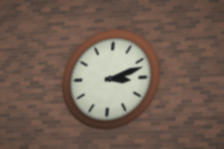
3 h 12 min
